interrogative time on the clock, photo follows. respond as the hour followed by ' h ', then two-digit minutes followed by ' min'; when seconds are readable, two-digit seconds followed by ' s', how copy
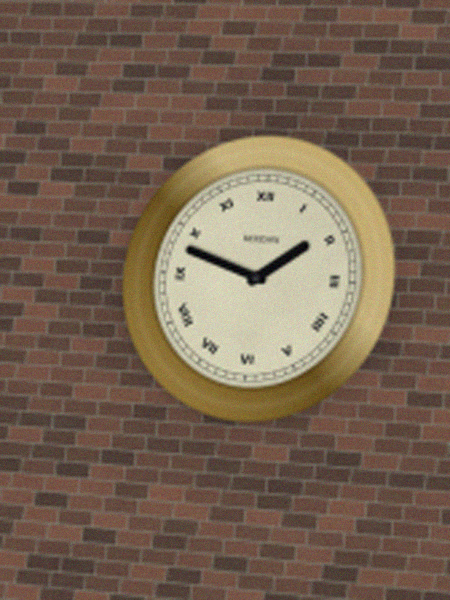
1 h 48 min
